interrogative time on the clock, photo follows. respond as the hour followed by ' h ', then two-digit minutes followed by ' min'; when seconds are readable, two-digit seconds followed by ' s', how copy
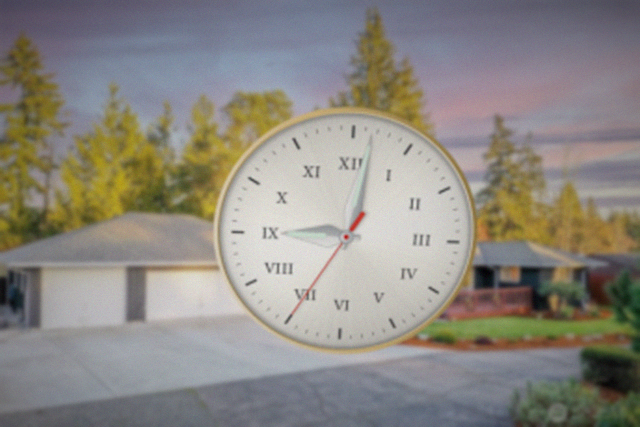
9 h 01 min 35 s
